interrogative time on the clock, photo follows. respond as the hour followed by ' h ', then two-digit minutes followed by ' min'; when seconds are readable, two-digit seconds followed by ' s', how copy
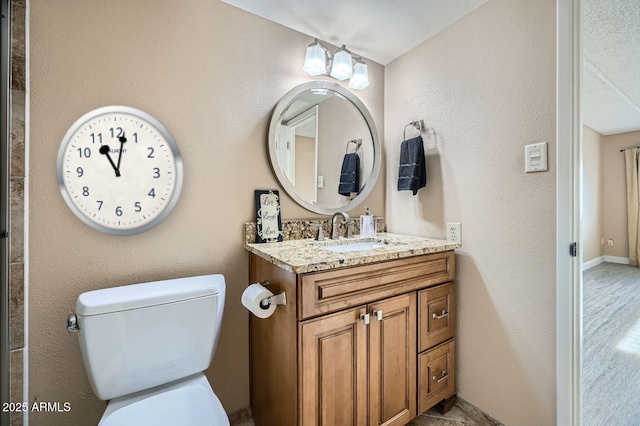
11 h 02 min
